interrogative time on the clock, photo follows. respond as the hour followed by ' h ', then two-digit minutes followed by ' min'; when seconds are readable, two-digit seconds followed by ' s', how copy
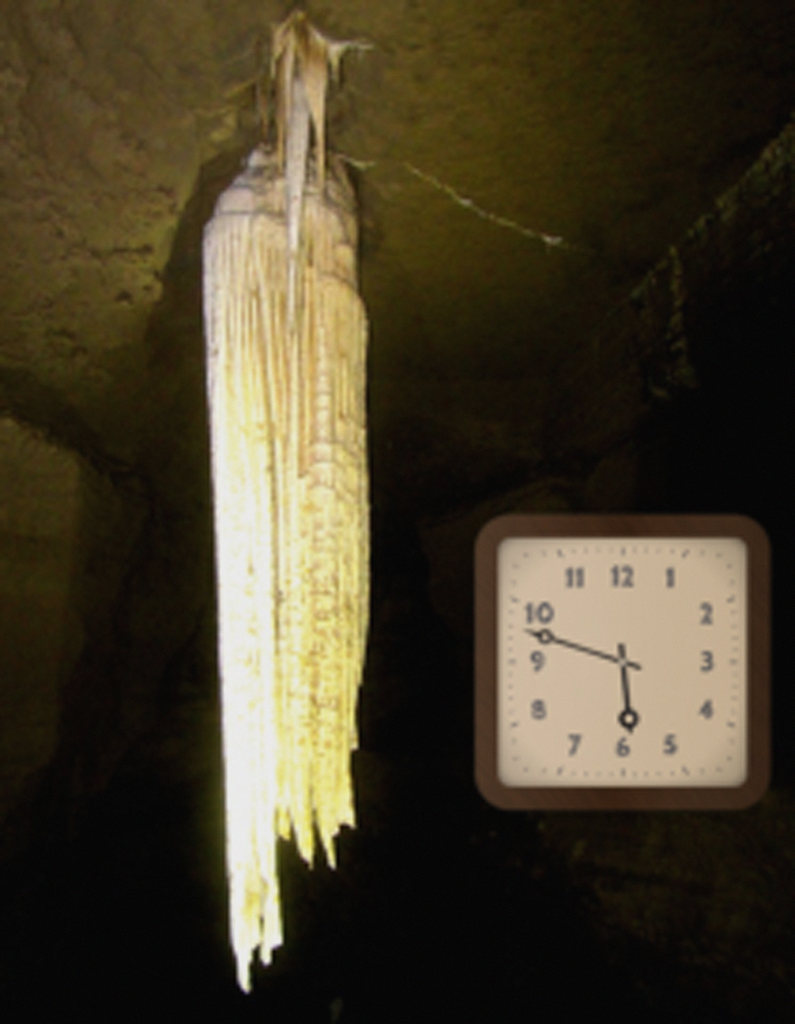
5 h 48 min
